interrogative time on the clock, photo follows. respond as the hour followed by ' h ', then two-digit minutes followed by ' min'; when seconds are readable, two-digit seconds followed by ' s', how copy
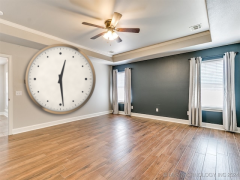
12 h 29 min
